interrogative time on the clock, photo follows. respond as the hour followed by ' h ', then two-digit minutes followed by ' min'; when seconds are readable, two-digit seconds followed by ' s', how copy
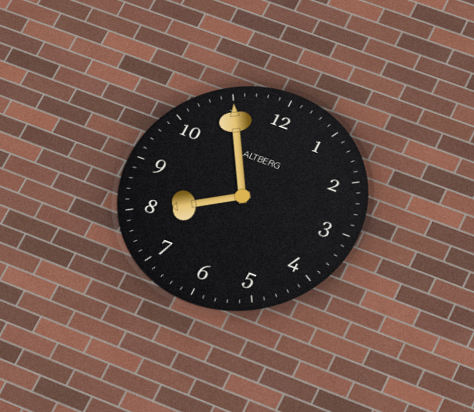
7 h 55 min
